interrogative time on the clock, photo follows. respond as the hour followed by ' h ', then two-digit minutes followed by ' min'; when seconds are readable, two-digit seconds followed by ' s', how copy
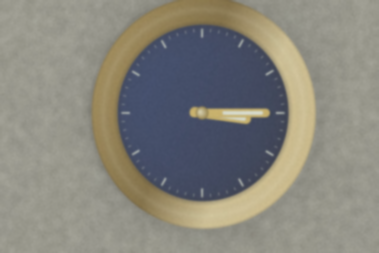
3 h 15 min
